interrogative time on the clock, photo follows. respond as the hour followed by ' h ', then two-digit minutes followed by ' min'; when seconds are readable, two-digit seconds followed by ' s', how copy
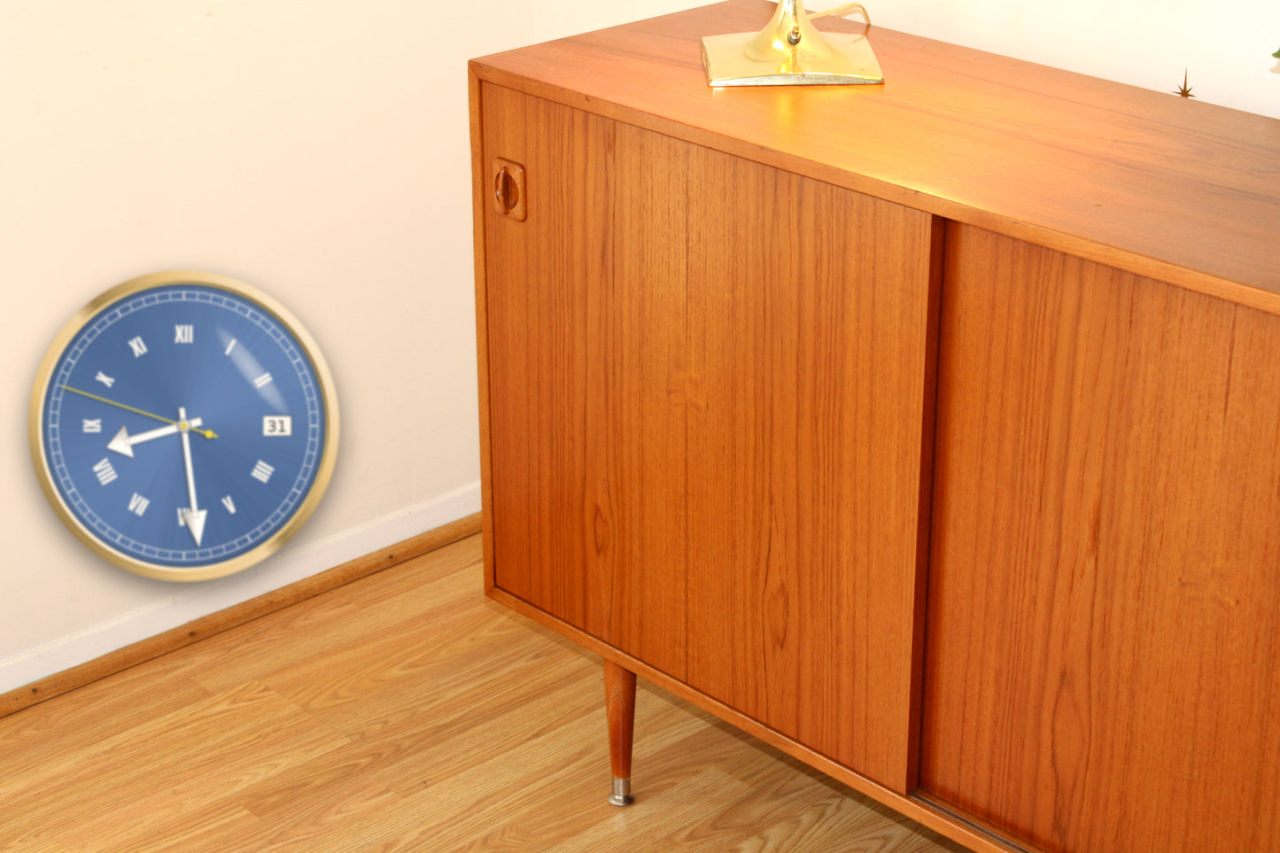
8 h 28 min 48 s
